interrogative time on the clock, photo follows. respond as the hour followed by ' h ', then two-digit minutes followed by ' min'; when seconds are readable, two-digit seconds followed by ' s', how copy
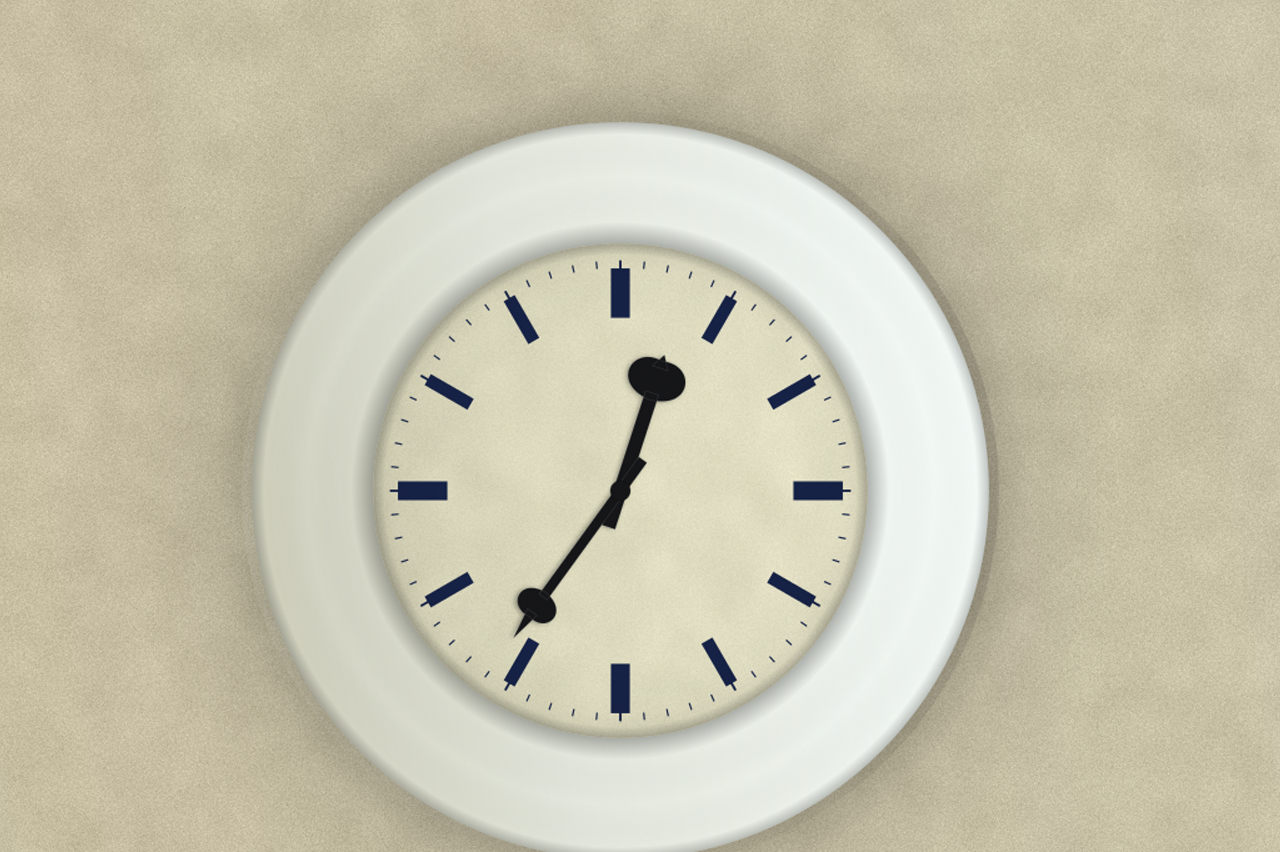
12 h 36 min
